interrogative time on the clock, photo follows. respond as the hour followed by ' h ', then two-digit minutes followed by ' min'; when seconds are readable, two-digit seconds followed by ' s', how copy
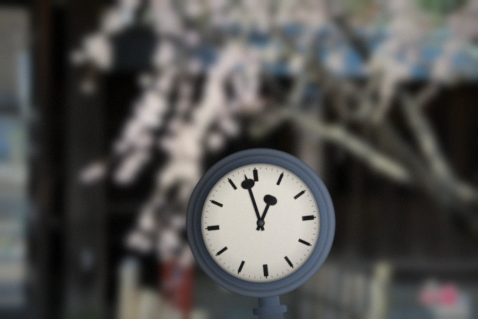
12 h 58 min
